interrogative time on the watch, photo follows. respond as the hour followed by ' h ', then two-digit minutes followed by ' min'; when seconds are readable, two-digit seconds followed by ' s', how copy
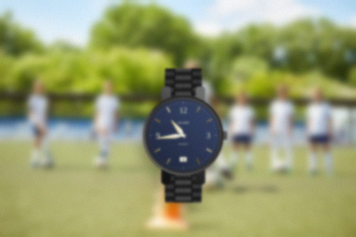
10 h 44 min
